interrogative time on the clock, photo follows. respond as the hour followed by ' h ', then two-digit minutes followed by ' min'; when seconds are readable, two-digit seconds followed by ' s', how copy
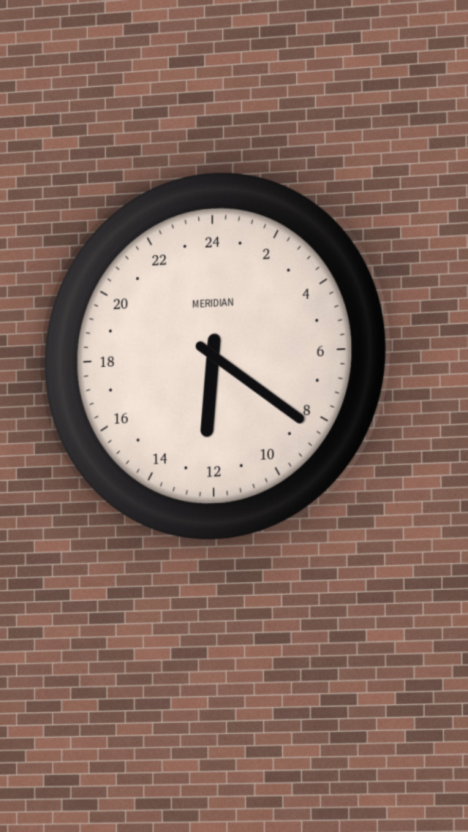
12 h 21 min
